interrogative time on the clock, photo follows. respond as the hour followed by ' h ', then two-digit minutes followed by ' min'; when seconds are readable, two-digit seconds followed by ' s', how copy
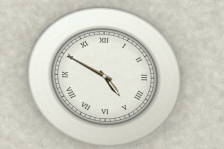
4 h 50 min
